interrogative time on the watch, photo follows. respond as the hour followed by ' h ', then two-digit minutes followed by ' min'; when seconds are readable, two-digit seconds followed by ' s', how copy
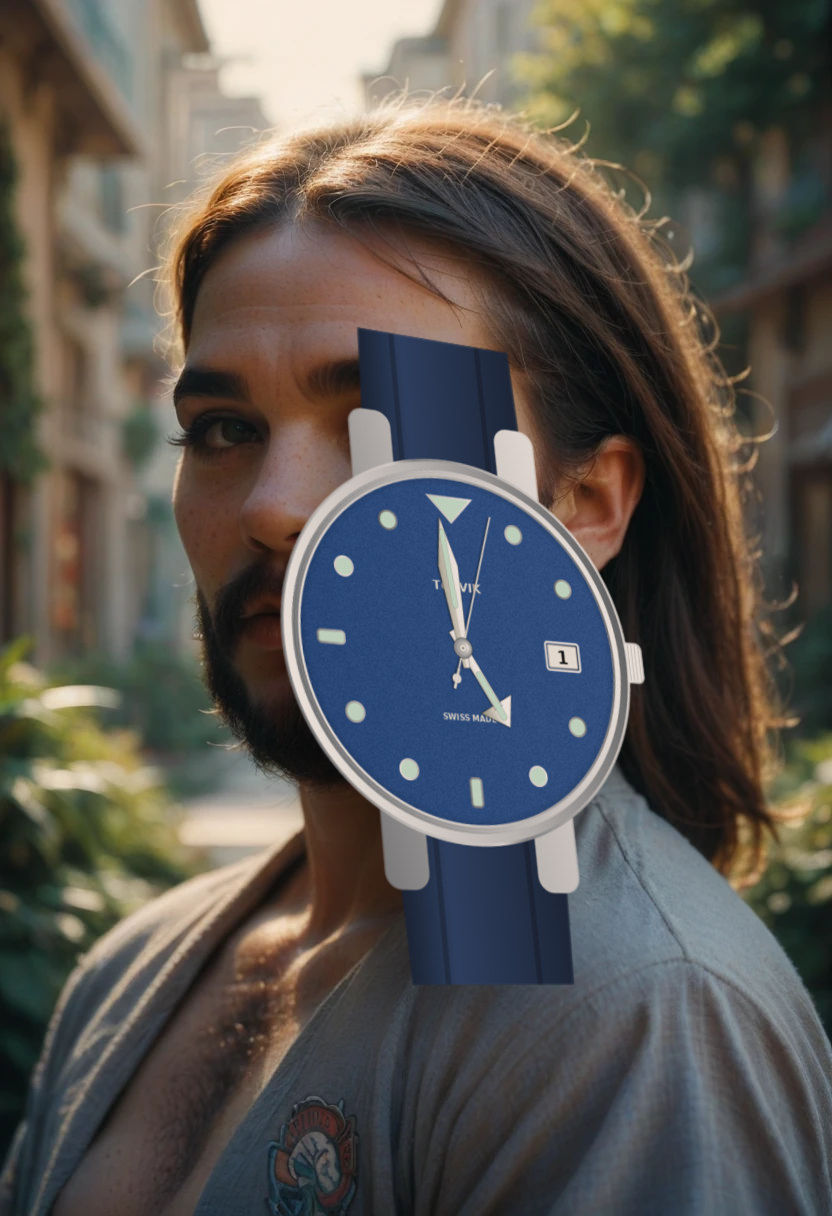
4 h 59 min 03 s
